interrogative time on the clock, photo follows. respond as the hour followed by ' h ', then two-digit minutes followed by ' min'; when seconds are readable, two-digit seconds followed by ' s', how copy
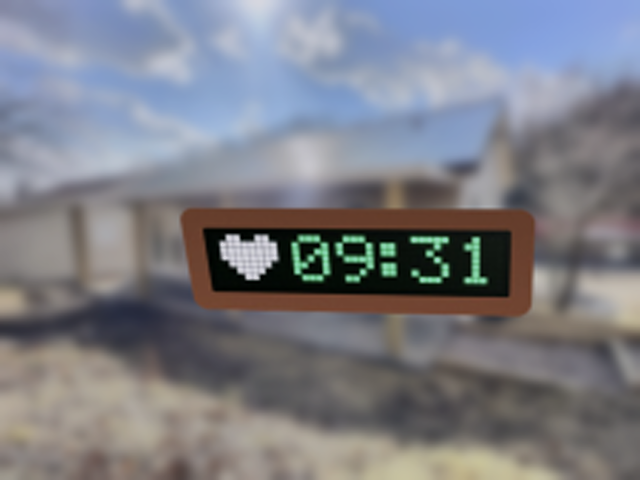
9 h 31 min
